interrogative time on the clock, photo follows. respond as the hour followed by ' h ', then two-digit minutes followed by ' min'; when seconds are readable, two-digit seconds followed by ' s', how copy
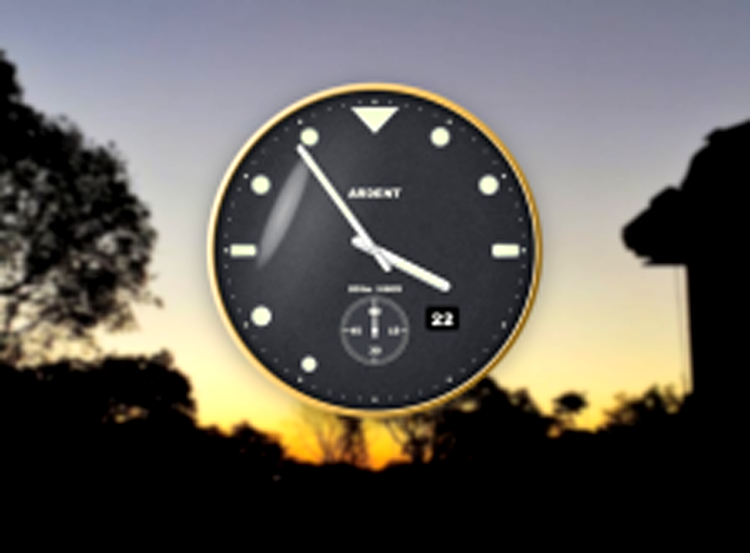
3 h 54 min
